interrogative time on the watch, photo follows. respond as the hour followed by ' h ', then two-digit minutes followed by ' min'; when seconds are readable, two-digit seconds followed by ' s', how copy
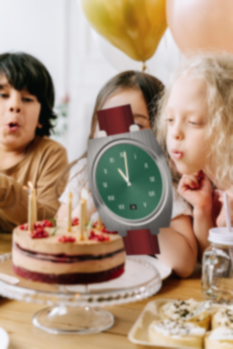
11 h 01 min
